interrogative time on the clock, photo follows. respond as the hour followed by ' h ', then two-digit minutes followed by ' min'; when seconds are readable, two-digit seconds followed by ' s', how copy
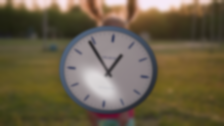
12 h 54 min
